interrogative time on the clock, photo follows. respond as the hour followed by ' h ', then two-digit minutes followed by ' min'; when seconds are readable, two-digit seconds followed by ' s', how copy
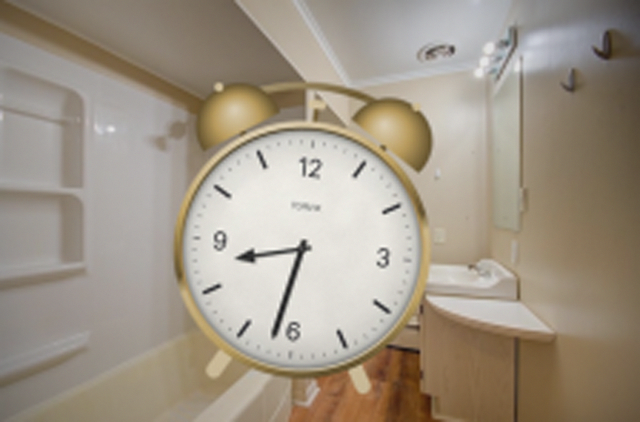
8 h 32 min
